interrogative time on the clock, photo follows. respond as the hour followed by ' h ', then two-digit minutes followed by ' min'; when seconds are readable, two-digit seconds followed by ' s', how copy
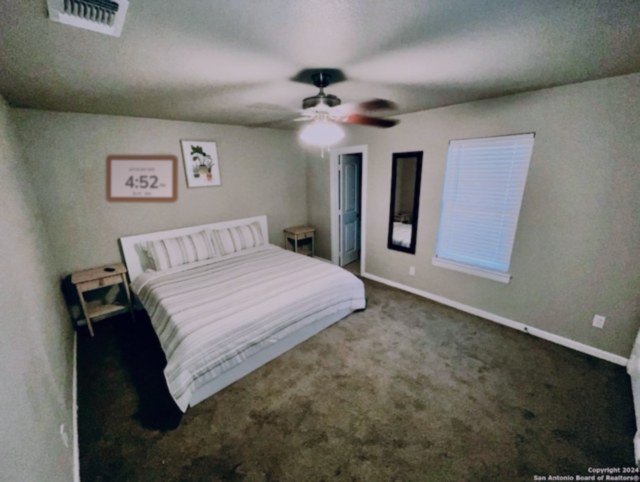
4 h 52 min
